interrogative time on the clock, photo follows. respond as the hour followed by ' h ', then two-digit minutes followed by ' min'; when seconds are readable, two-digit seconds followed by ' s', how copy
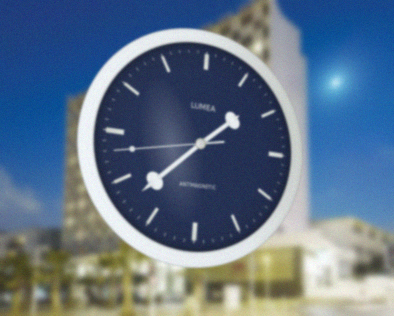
1 h 37 min 43 s
